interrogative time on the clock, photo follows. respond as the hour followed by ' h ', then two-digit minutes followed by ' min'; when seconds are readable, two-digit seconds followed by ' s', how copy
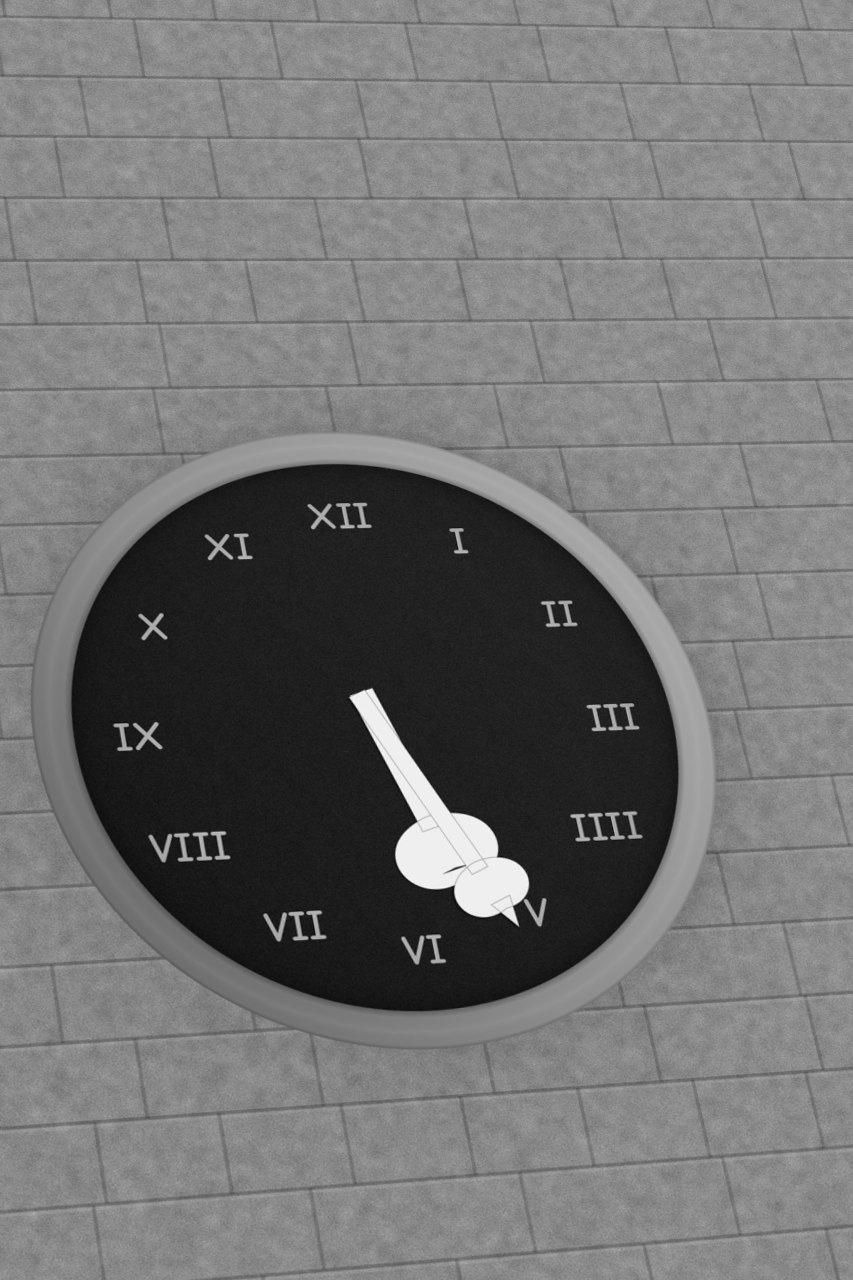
5 h 26 min
